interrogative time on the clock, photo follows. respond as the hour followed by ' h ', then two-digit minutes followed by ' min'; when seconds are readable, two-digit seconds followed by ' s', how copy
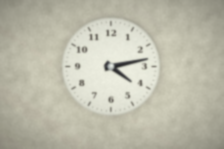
4 h 13 min
